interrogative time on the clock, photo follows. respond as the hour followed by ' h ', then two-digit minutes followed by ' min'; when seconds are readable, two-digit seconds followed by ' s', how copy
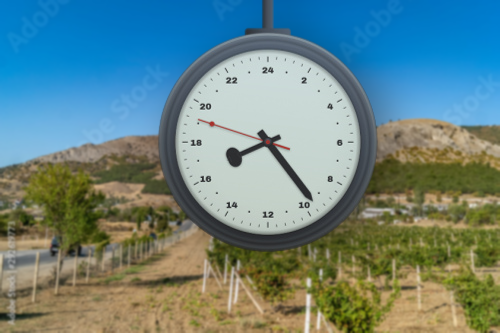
16 h 23 min 48 s
